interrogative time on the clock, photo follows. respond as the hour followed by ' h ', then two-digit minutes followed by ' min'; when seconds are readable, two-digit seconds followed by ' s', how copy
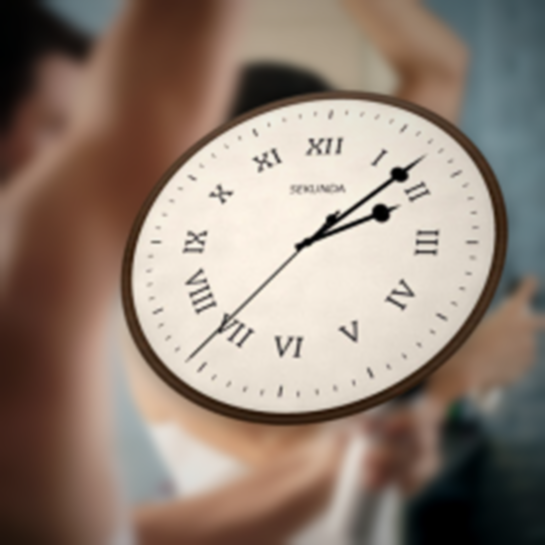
2 h 07 min 36 s
